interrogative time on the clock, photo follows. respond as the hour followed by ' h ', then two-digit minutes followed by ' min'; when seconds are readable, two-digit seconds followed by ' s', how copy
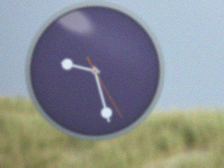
9 h 27 min 25 s
